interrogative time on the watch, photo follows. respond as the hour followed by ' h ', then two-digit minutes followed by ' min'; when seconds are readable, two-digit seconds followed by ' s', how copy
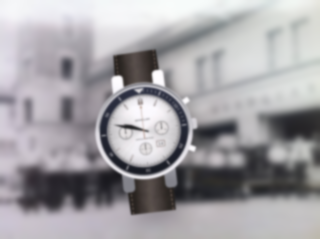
9 h 48 min
